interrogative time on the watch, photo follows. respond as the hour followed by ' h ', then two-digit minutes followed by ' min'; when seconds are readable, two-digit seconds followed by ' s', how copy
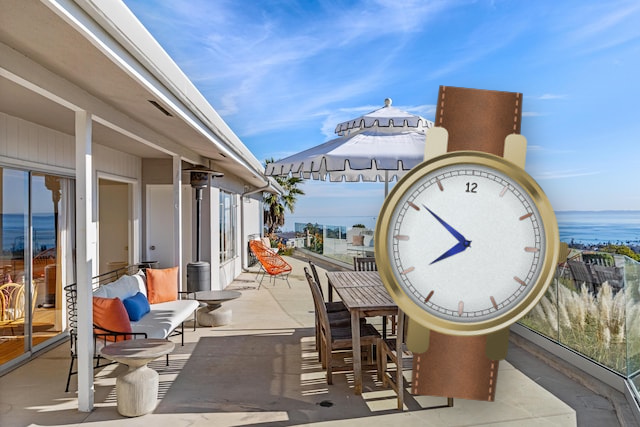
7 h 51 min
